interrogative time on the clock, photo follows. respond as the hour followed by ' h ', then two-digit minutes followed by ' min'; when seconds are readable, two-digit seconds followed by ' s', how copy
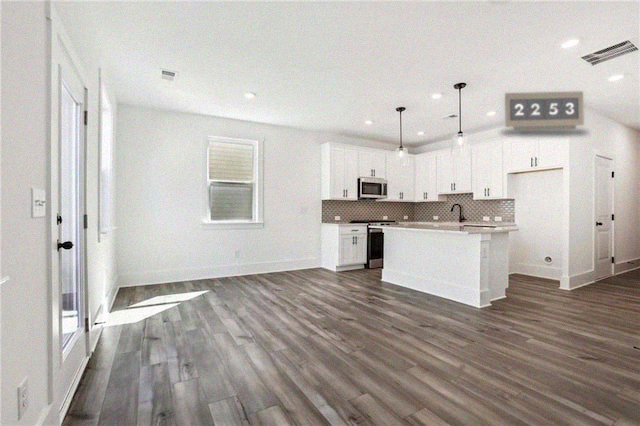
22 h 53 min
